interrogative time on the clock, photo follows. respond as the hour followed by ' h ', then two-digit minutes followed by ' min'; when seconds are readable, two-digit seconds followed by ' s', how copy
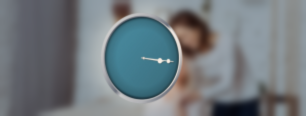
3 h 16 min
